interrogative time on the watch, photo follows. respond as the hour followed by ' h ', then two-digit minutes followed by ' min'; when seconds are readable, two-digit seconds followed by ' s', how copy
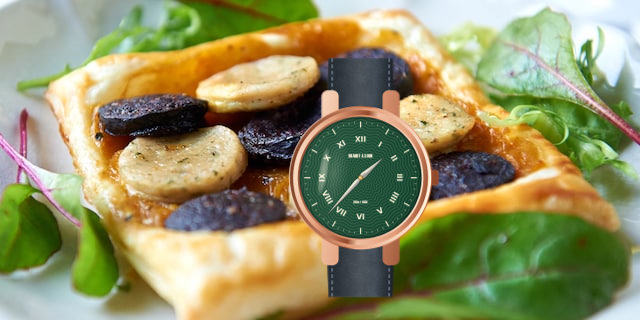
1 h 37 min
